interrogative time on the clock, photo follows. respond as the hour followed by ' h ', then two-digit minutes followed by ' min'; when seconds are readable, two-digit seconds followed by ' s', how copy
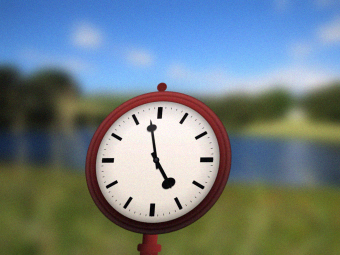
4 h 58 min
